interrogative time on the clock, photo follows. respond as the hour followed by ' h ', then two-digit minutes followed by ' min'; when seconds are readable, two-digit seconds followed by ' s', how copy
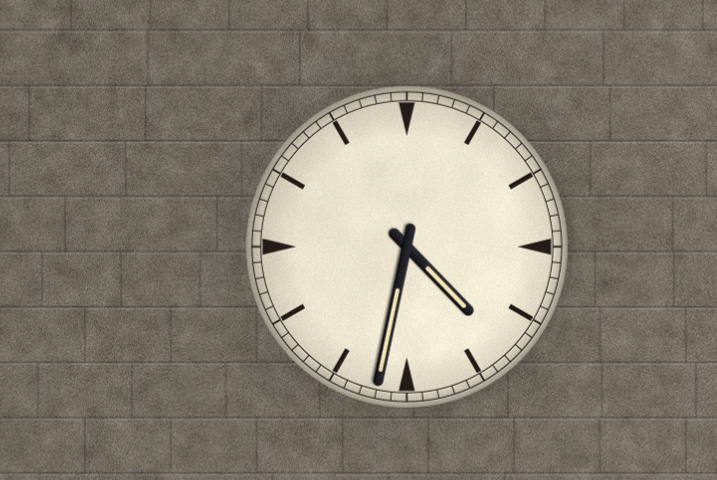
4 h 32 min
